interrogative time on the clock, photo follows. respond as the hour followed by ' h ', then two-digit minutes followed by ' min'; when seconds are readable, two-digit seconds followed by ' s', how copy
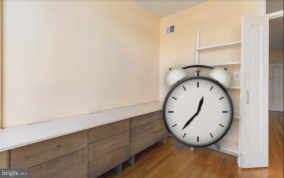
12 h 37 min
